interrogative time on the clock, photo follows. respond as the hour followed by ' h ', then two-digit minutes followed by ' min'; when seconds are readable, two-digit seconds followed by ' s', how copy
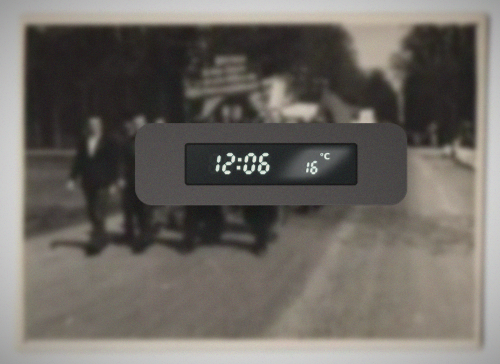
12 h 06 min
